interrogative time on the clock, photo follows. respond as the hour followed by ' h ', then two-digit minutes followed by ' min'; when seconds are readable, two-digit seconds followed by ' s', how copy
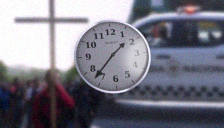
1 h 37 min
